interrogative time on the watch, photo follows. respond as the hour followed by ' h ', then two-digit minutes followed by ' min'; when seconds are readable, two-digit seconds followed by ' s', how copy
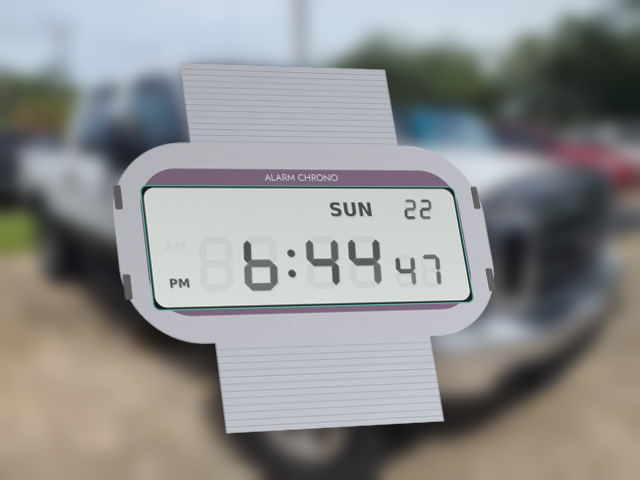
6 h 44 min 47 s
